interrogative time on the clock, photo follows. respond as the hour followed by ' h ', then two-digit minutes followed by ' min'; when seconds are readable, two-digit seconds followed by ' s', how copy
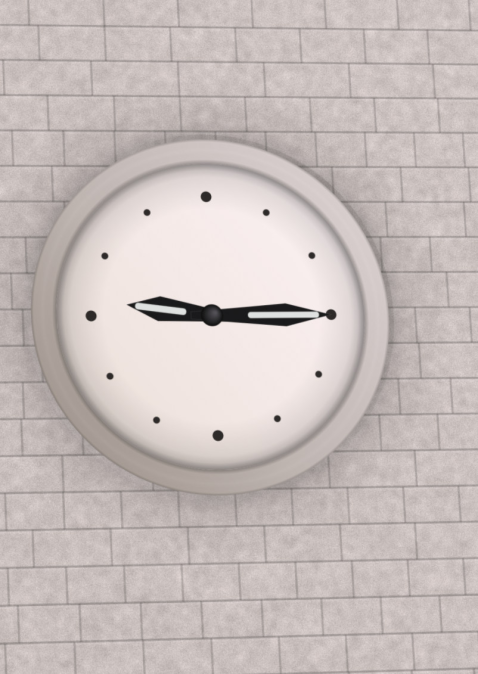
9 h 15 min
